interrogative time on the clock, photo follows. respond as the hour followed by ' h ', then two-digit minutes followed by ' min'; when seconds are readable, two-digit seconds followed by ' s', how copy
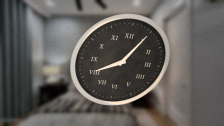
8 h 05 min
